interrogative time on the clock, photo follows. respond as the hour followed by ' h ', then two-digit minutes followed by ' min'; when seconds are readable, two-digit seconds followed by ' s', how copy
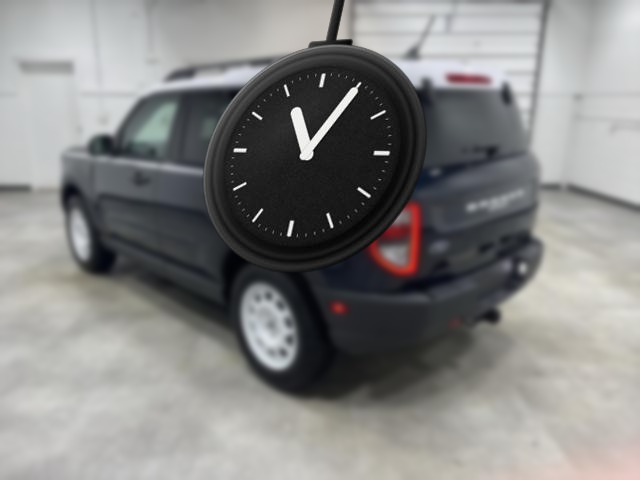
11 h 05 min
